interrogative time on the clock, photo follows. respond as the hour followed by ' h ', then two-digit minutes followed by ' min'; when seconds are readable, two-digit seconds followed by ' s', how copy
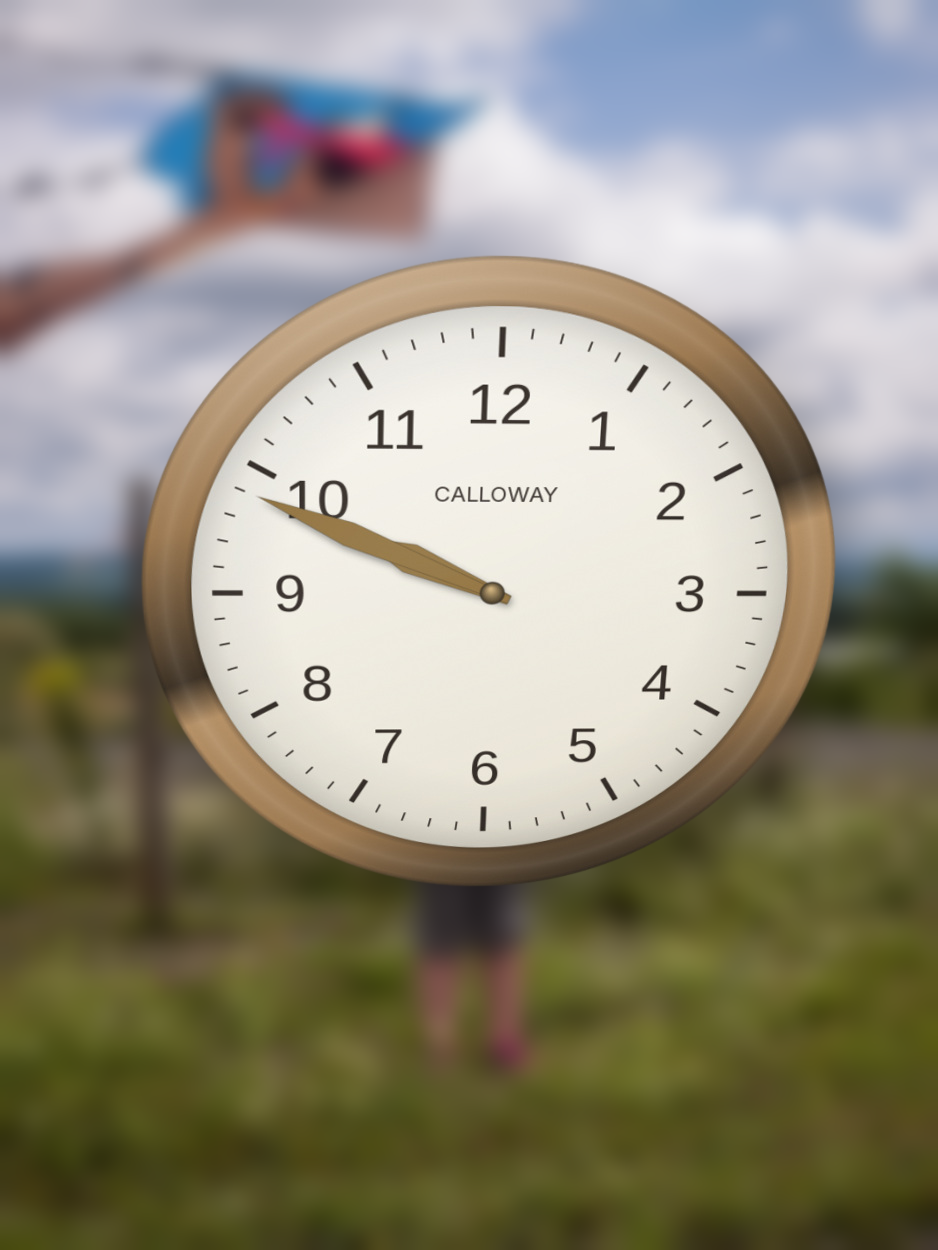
9 h 49 min
